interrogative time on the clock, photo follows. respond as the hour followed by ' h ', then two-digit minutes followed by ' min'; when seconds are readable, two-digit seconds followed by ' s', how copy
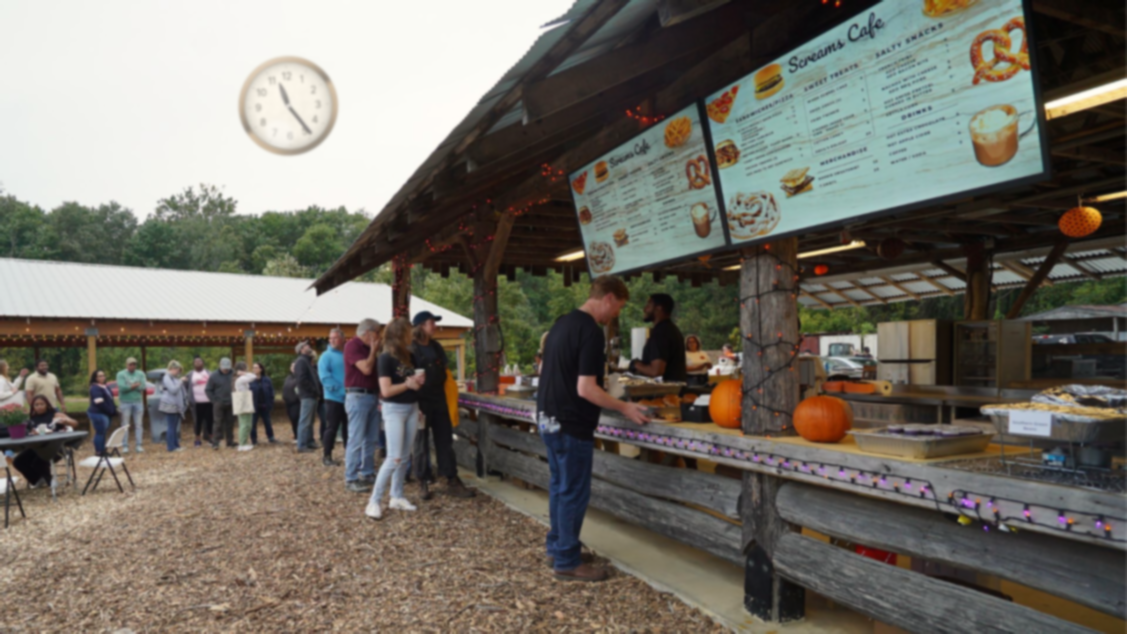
11 h 24 min
